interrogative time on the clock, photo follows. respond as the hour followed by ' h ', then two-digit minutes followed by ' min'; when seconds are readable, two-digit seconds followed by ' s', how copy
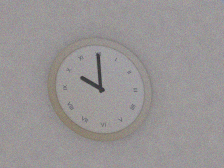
10 h 00 min
